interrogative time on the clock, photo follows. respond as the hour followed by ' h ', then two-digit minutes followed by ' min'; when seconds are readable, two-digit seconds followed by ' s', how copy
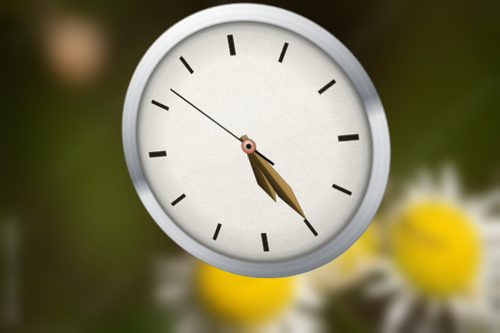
5 h 24 min 52 s
